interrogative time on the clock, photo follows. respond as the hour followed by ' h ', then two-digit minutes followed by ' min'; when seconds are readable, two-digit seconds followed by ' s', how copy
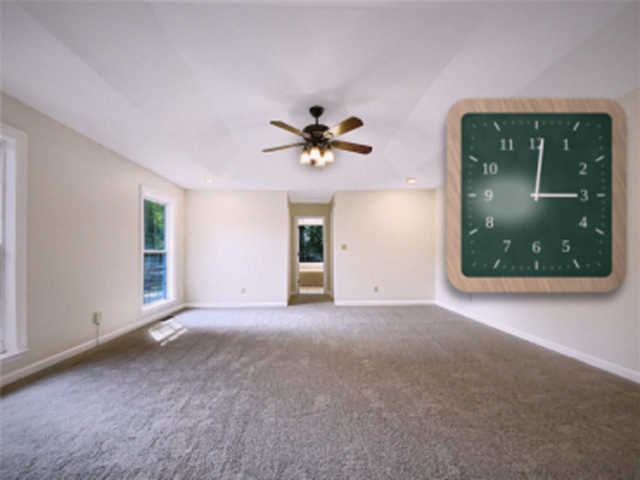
3 h 01 min
